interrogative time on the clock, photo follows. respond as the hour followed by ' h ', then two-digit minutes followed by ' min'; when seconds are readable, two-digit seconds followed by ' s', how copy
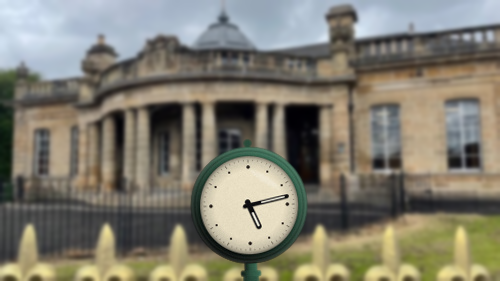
5 h 13 min
